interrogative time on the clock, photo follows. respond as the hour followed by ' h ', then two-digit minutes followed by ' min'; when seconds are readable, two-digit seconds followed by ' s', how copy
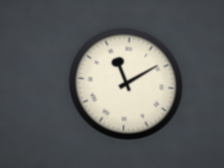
11 h 09 min
